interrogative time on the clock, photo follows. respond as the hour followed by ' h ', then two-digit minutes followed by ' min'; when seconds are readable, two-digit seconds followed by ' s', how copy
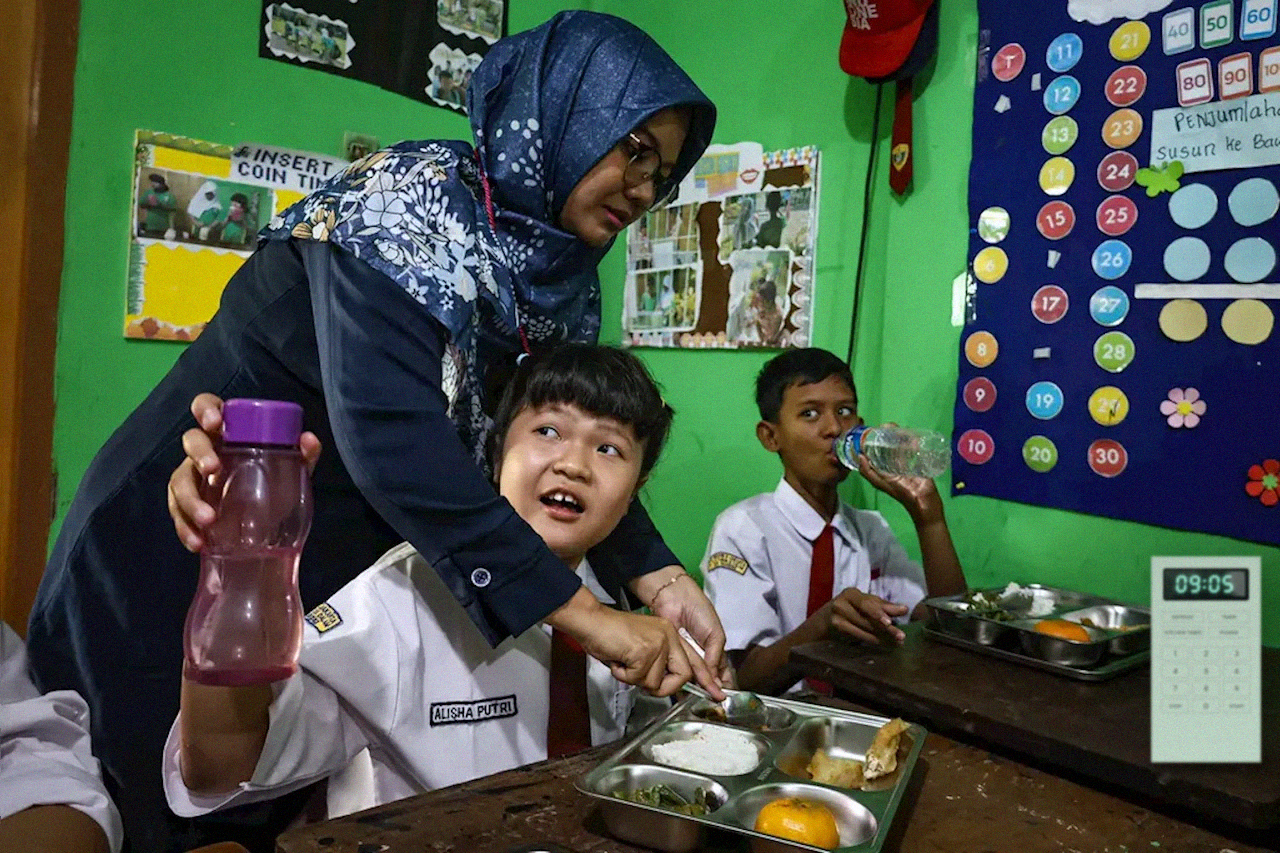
9 h 05 min
